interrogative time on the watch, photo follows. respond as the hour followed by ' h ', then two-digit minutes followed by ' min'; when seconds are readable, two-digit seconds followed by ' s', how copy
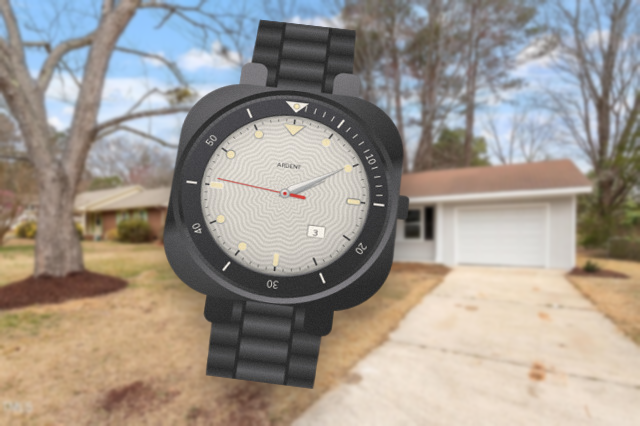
2 h 09 min 46 s
